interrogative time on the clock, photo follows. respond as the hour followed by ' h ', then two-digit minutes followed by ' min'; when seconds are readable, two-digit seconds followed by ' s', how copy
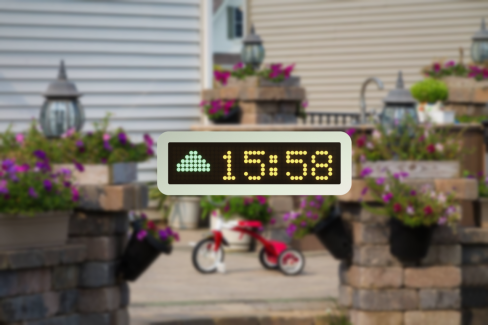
15 h 58 min
